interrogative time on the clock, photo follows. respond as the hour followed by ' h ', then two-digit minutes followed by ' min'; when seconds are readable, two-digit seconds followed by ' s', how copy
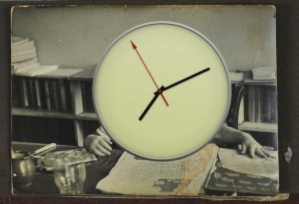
7 h 10 min 55 s
